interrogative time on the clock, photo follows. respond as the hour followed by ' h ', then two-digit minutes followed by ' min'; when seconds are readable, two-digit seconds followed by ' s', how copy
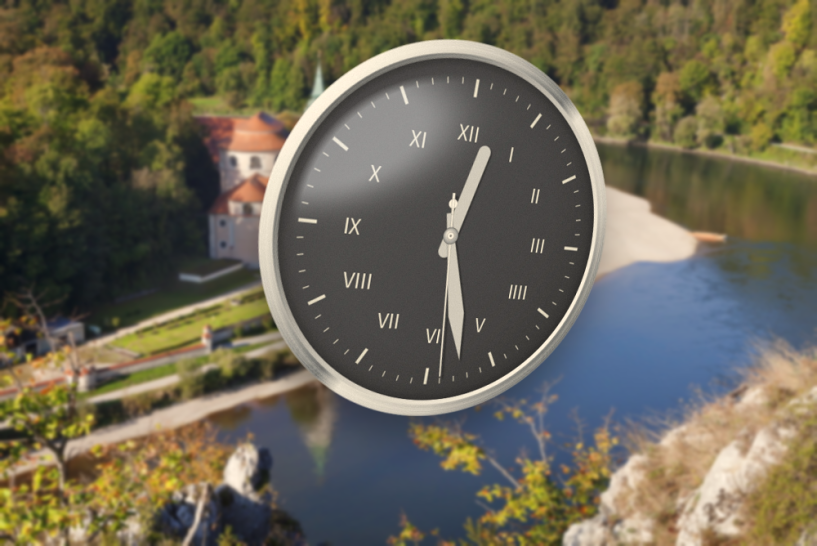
12 h 27 min 29 s
